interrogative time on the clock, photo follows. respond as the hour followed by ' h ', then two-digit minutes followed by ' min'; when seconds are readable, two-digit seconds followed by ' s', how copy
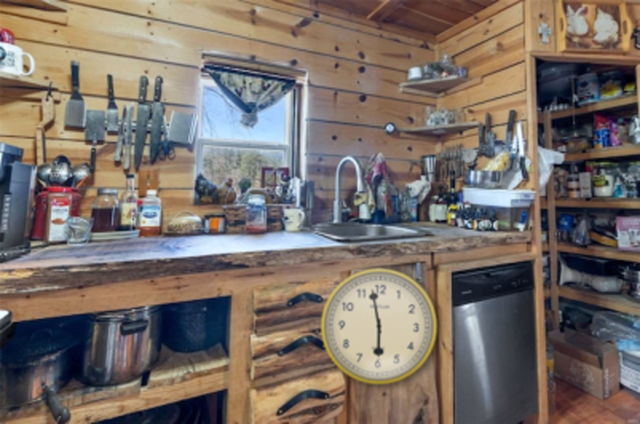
5 h 58 min
